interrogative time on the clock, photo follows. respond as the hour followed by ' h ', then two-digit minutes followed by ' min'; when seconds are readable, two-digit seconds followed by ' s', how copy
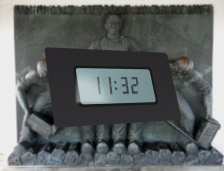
11 h 32 min
